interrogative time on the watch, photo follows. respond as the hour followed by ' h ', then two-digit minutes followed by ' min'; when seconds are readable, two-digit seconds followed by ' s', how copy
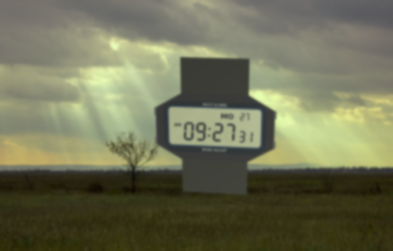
9 h 27 min 31 s
